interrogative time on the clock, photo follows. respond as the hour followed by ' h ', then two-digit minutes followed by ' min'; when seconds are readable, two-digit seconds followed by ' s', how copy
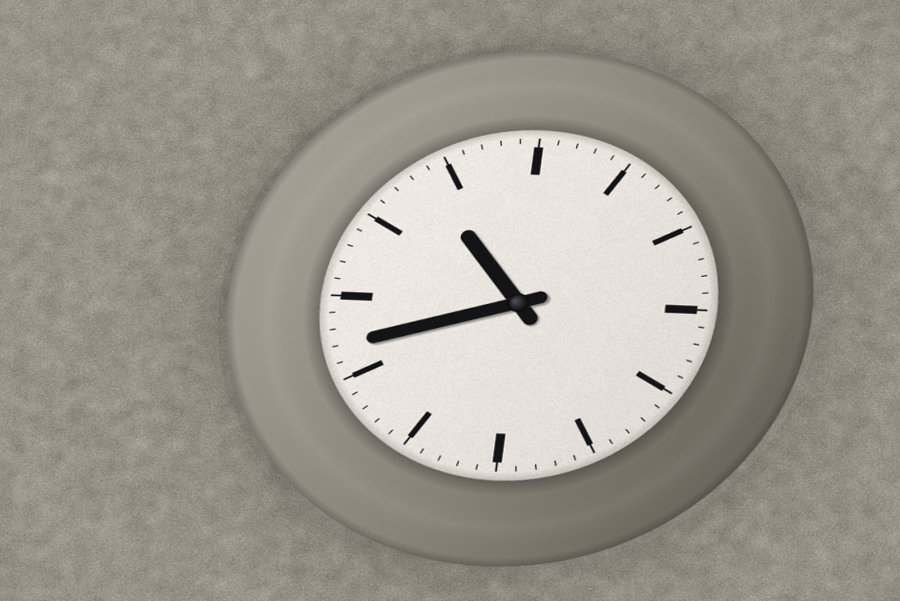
10 h 42 min
